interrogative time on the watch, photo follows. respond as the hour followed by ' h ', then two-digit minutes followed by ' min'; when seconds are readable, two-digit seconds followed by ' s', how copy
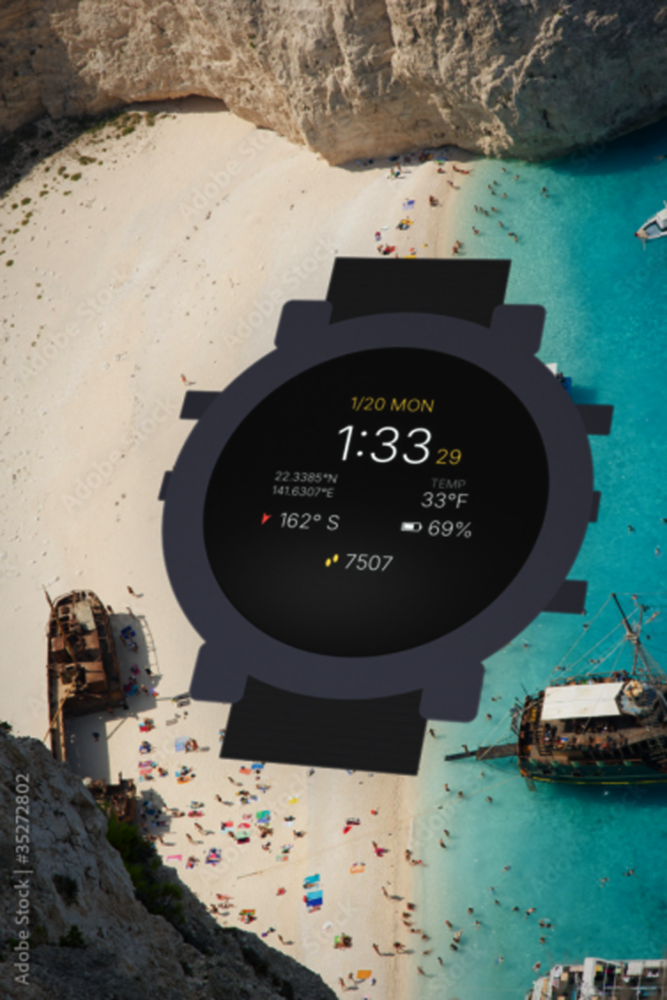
1 h 33 min 29 s
